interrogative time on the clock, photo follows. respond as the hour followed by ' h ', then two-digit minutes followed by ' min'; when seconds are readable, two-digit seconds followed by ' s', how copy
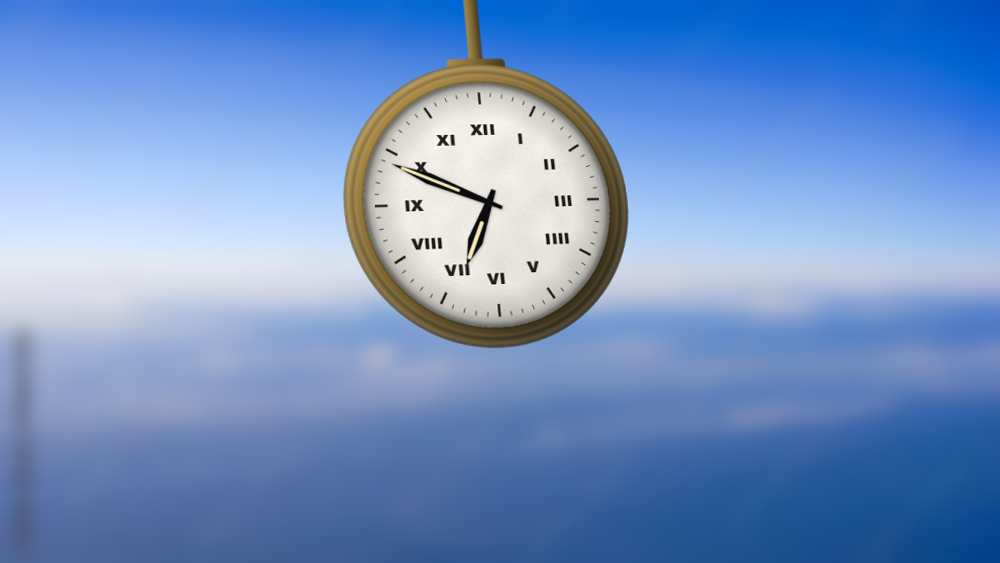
6 h 49 min
